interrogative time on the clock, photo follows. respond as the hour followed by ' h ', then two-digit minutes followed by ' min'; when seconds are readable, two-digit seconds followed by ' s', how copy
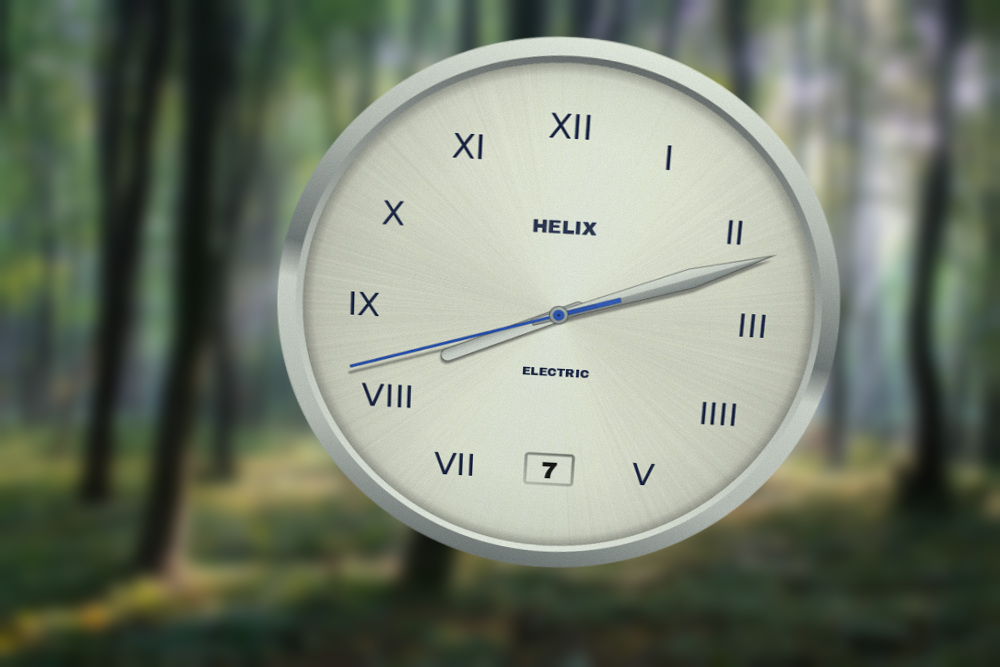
8 h 11 min 42 s
